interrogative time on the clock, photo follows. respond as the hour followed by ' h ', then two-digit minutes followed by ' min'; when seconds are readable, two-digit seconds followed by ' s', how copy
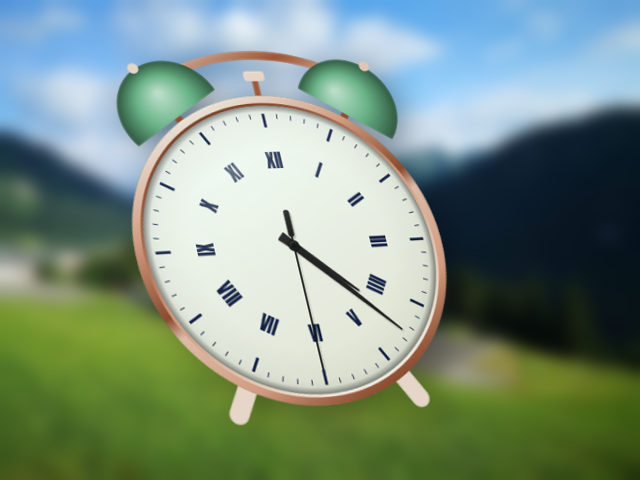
4 h 22 min 30 s
